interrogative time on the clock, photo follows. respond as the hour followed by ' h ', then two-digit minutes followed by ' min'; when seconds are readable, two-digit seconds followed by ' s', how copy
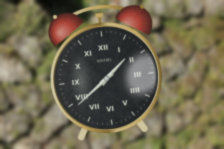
1 h 39 min
